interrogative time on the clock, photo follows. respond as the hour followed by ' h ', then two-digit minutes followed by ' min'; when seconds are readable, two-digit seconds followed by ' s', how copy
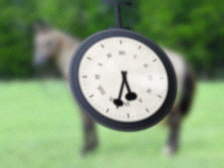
5 h 33 min
